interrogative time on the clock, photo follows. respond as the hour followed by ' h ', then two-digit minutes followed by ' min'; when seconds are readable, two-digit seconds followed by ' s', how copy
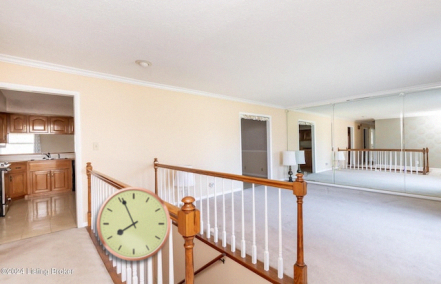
7 h 56 min
